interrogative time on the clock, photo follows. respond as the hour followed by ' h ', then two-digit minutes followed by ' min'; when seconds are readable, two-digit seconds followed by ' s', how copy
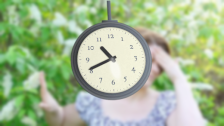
10 h 41 min
